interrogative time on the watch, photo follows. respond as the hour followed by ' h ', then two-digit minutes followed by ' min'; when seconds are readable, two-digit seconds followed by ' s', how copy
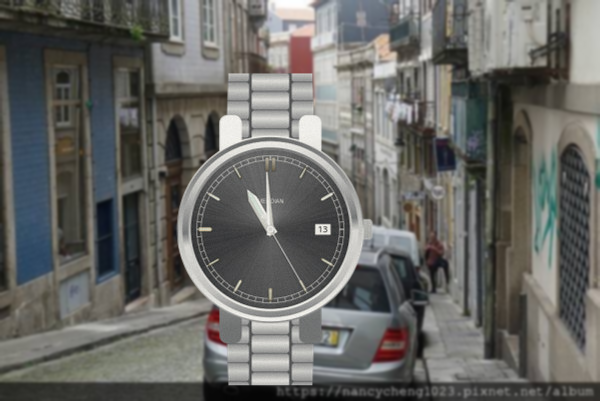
10 h 59 min 25 s
